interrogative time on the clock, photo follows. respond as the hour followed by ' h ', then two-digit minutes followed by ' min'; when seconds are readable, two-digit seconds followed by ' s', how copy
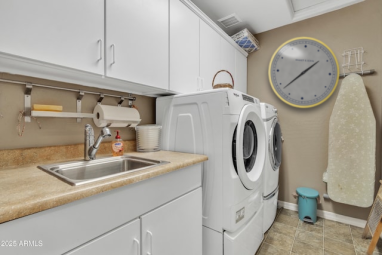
1 h 38 min
